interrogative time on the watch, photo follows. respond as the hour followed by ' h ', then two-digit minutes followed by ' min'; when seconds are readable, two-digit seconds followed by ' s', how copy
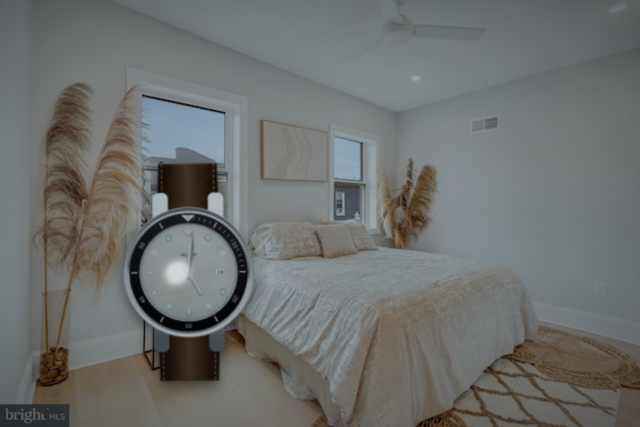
5 h 01 min
